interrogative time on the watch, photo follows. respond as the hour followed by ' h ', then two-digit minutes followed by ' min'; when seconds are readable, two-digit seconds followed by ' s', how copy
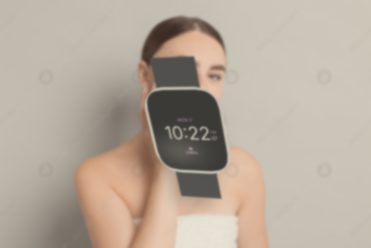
10 h 22 min
